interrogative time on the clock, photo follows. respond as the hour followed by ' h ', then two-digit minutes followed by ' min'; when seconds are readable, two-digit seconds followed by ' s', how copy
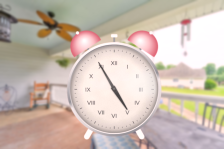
4 h 55 min
